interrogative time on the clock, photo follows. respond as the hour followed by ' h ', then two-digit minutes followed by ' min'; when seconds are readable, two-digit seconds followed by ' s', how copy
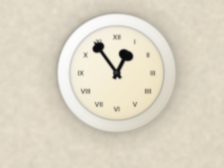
12 h 54 min
